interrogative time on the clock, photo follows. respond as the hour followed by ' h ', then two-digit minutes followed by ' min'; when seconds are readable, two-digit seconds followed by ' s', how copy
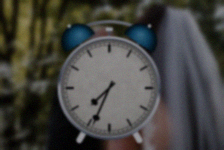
7 h 34 min
